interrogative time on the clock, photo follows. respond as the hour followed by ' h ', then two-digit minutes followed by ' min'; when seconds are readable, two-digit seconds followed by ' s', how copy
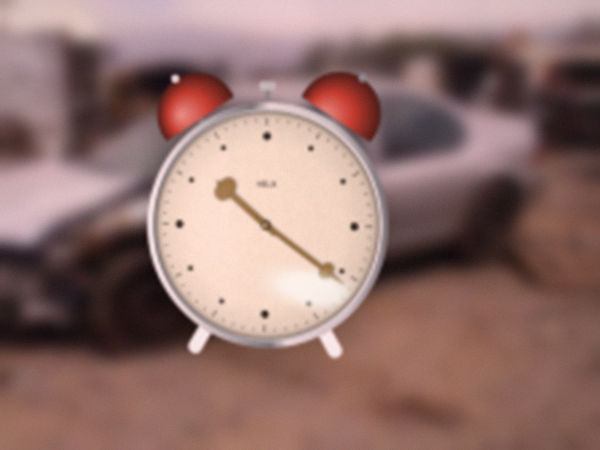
10 h 21 min
